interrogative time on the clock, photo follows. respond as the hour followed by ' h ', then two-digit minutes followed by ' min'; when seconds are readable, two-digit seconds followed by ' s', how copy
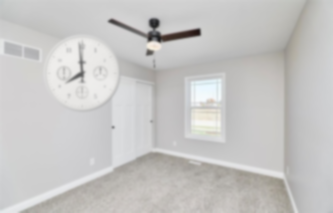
7 h 59 min
